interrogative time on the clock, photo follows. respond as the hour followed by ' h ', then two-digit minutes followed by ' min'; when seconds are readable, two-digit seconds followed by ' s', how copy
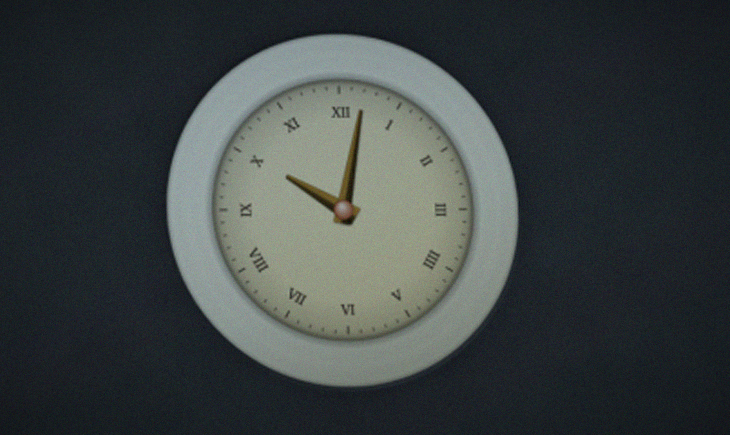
10 h 02 min
